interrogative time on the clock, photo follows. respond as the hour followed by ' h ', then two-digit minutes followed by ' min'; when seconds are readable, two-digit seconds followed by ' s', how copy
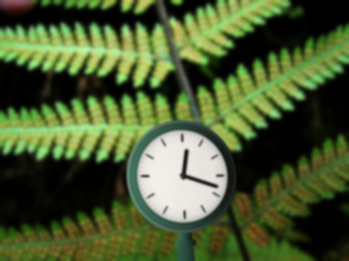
12 h 18 min
